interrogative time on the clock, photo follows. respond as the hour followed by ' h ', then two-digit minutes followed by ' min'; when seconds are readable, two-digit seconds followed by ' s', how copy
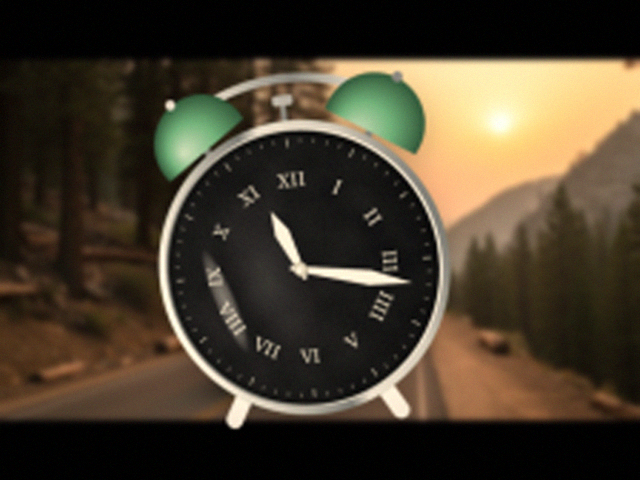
11 h 17 min
